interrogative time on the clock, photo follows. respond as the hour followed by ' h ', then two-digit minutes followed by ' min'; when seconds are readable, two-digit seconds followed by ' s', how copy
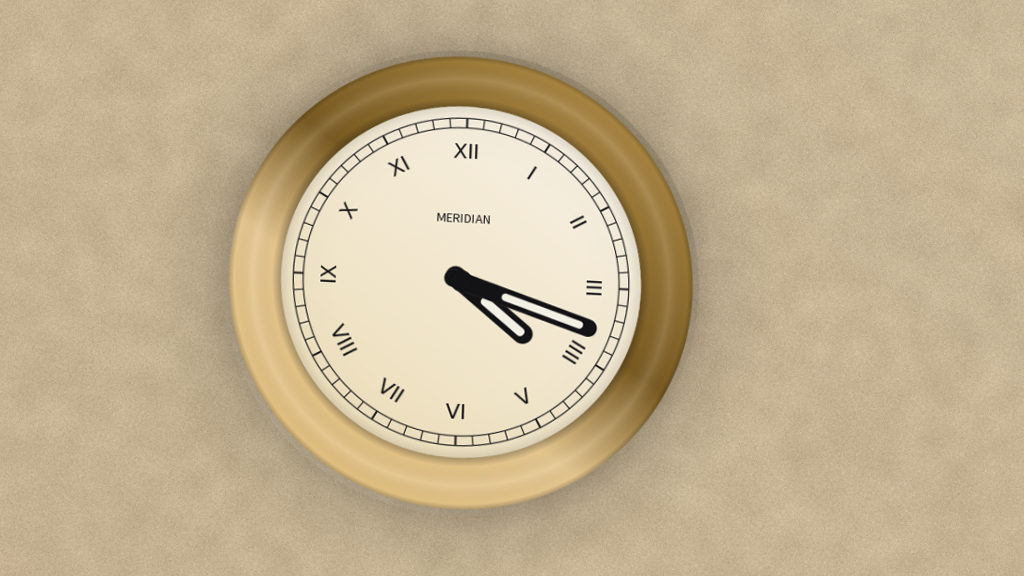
4 h 18 min
